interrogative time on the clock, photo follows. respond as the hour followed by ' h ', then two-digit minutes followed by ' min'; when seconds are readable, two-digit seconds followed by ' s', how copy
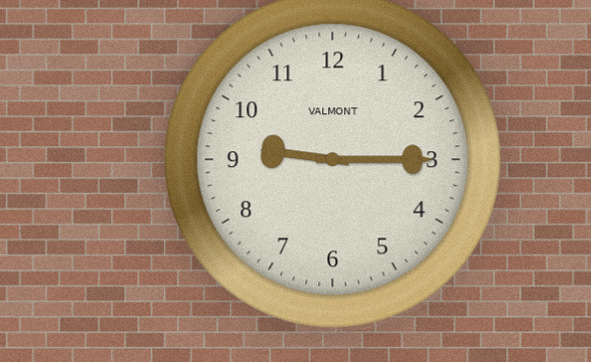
9 h 15 min
